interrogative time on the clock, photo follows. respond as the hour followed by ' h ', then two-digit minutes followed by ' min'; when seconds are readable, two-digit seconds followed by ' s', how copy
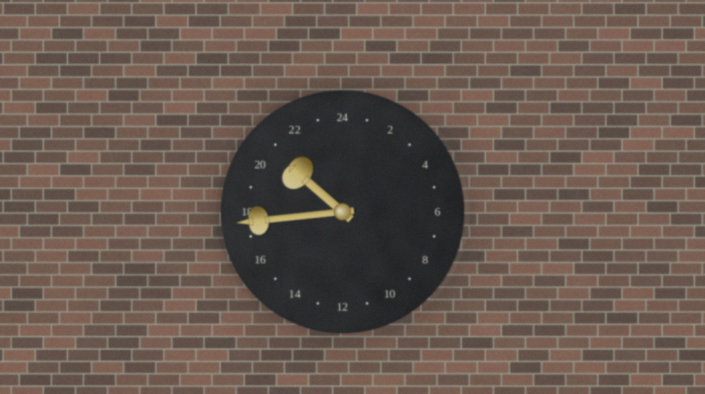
20 h 44 min
